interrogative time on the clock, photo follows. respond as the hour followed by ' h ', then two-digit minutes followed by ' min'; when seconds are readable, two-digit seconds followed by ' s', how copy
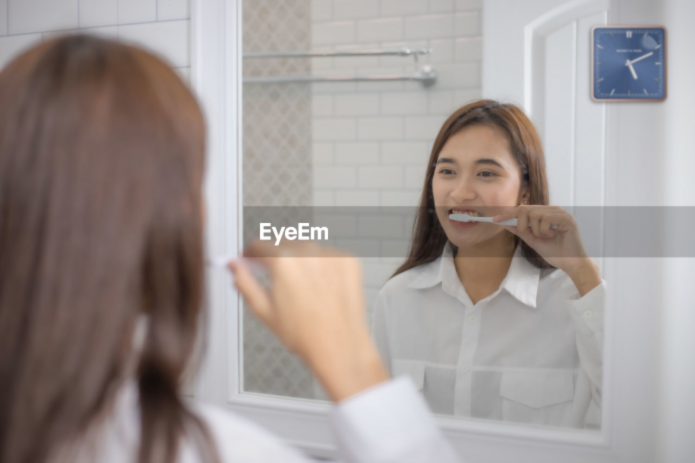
5 h 11 min
